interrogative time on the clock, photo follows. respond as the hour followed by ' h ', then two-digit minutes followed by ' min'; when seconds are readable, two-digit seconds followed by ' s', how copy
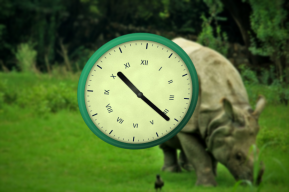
10 h 21 min
